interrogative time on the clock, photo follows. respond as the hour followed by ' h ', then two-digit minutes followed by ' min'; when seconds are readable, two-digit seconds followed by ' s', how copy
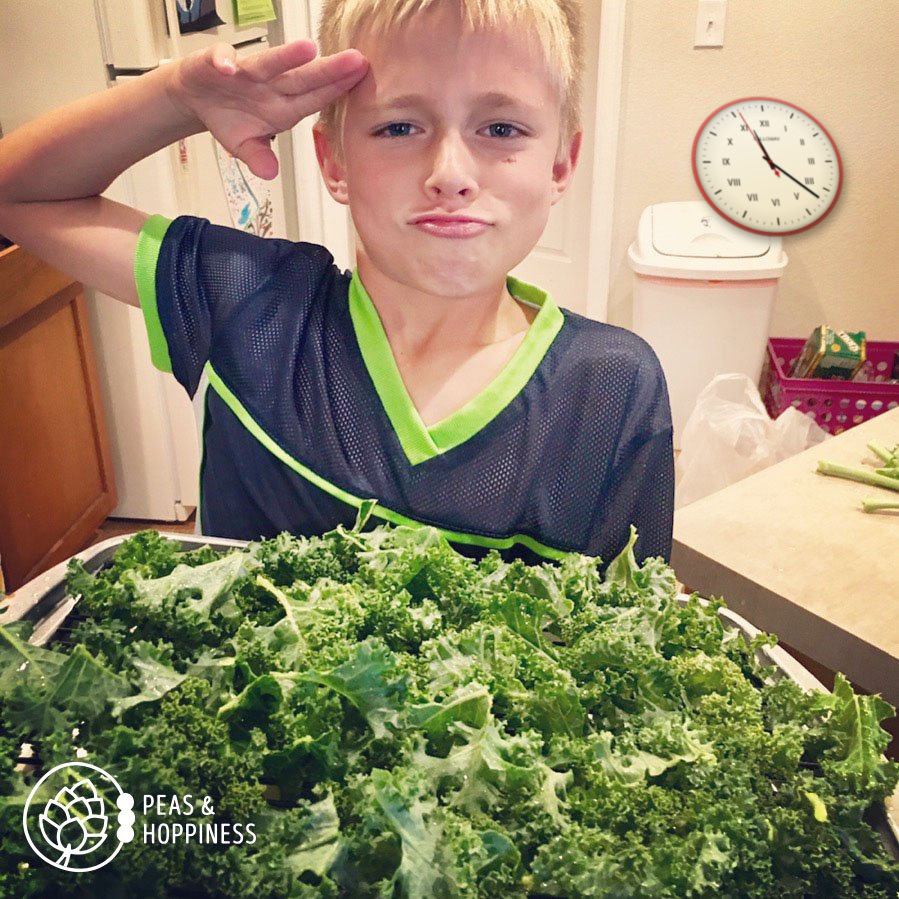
11 h 21 min 56 s
